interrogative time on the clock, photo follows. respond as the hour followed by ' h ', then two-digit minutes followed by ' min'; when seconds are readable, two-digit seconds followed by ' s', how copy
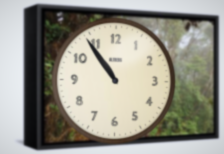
10 h 54 min
